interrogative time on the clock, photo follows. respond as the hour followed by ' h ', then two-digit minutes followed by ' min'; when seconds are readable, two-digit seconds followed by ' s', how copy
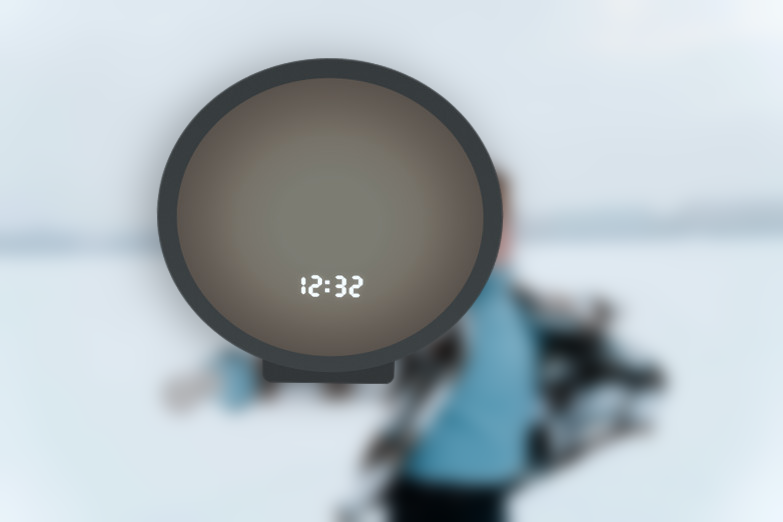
12 h 32 min
